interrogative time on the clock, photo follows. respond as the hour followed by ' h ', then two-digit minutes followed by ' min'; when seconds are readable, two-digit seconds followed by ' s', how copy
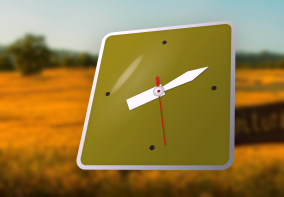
8 h 10 min 28 s
